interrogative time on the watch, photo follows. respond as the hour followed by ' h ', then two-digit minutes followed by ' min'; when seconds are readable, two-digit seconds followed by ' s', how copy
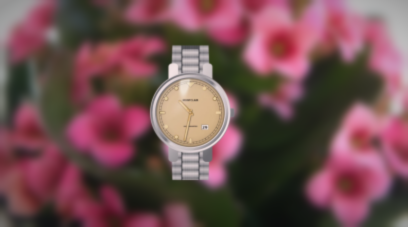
10 h 32 min
